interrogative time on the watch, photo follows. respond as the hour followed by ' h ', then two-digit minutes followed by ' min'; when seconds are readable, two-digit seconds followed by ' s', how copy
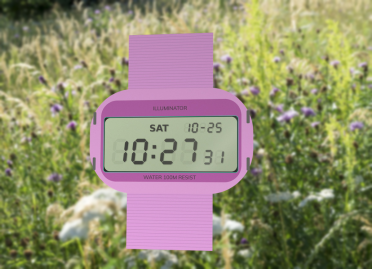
10 h 27 min 31 s
